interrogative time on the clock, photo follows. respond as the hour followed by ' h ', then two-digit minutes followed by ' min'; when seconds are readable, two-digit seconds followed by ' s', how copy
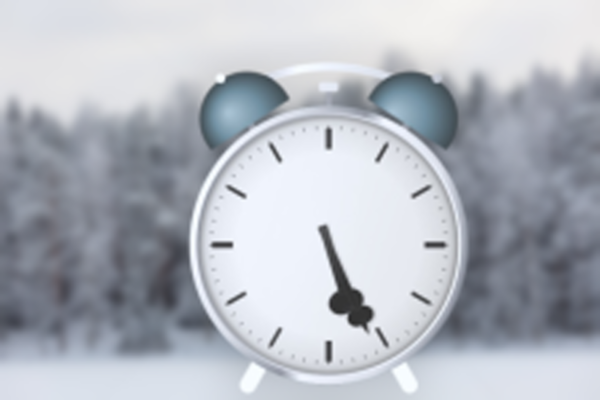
5 h 26 min
